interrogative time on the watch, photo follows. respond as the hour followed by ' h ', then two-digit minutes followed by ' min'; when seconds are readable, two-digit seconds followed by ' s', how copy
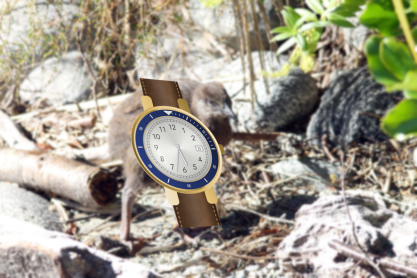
5 h 33 min
